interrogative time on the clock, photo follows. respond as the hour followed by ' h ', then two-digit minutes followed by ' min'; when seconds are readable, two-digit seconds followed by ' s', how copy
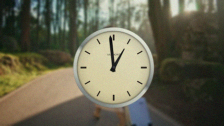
12 h 59 min
